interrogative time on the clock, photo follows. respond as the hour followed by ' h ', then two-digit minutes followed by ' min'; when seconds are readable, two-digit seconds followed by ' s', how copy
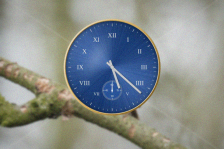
5 h 22 min
